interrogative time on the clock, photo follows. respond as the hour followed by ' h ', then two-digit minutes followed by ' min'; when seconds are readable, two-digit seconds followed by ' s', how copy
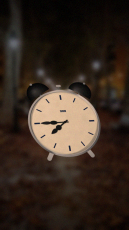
7 h 45 min
